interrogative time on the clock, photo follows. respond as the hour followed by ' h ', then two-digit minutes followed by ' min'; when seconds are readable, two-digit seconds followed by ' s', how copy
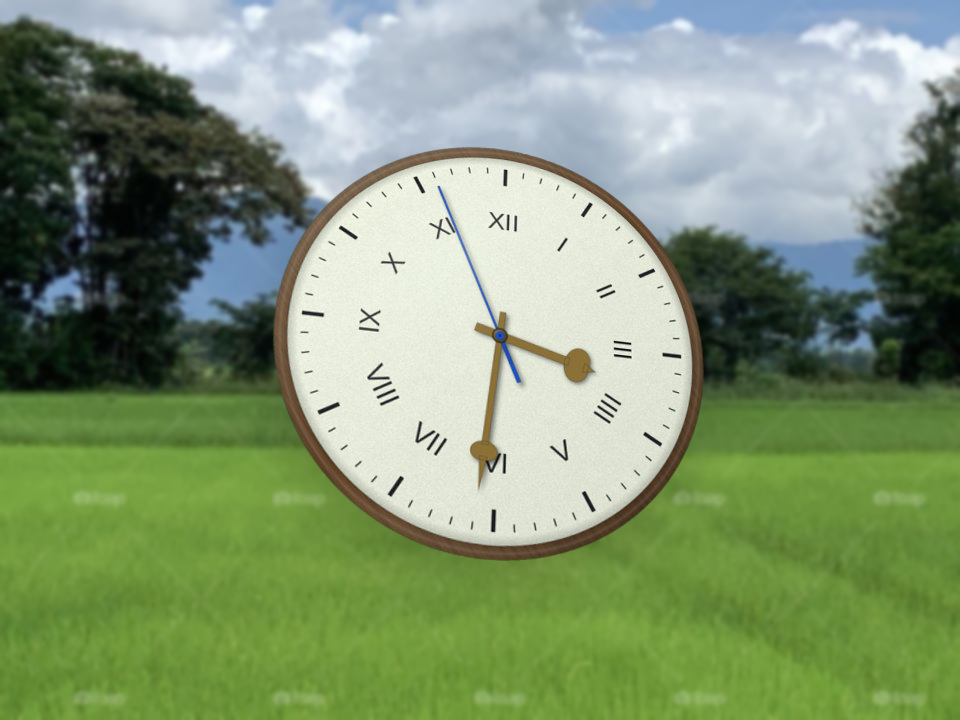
3 h 30 min 56 s
